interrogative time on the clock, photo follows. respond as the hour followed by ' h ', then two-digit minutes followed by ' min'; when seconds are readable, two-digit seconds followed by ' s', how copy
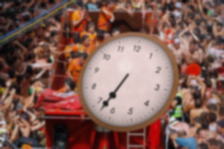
6 h 33 min
